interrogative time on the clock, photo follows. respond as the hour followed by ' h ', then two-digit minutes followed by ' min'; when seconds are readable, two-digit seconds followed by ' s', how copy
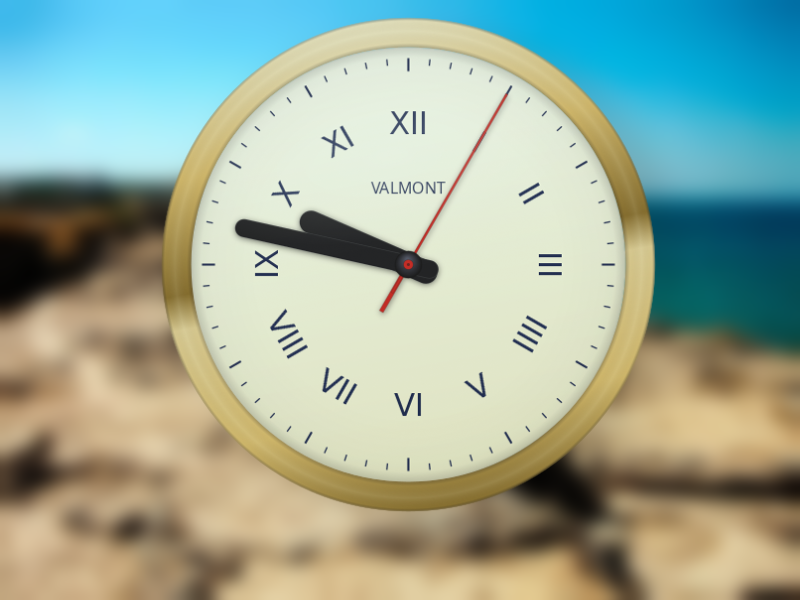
9 h 47 min 05 s
